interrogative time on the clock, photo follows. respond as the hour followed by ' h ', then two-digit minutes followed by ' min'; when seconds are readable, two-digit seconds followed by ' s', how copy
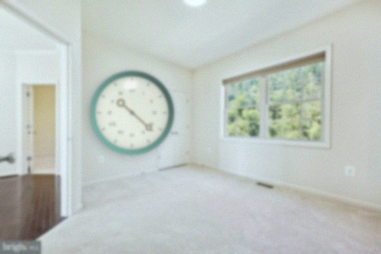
10 h 22 min
